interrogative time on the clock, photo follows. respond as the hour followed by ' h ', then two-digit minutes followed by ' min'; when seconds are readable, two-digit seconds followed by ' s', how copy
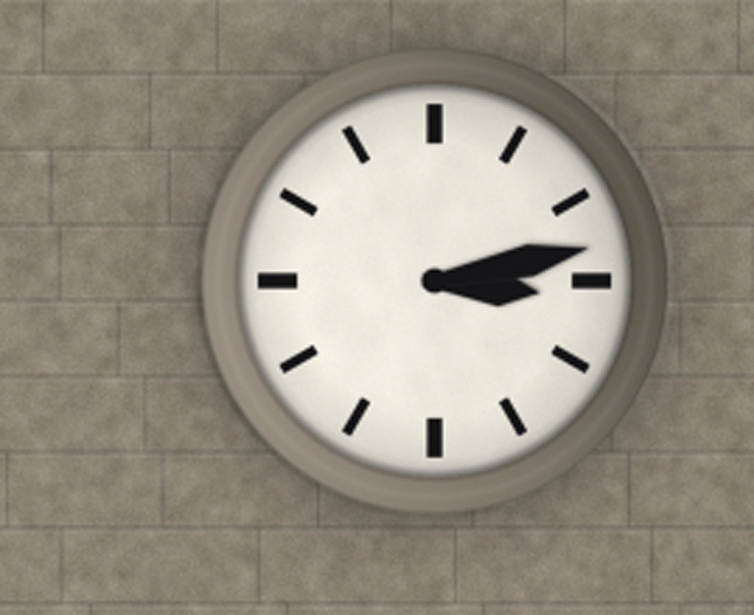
3 h 13 min
